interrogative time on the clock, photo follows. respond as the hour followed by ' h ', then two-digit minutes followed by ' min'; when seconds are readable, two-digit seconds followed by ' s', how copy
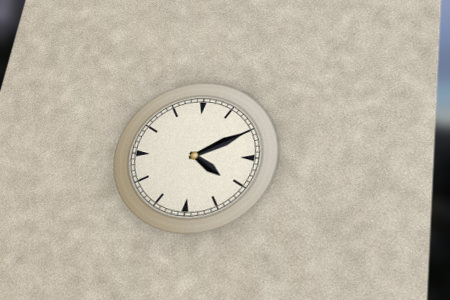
4 h 10 min
